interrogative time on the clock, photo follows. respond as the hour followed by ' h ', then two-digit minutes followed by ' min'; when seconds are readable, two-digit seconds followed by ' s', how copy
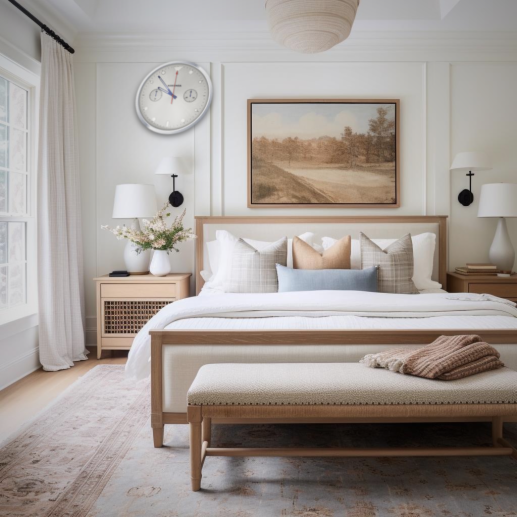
9 h 53 min
